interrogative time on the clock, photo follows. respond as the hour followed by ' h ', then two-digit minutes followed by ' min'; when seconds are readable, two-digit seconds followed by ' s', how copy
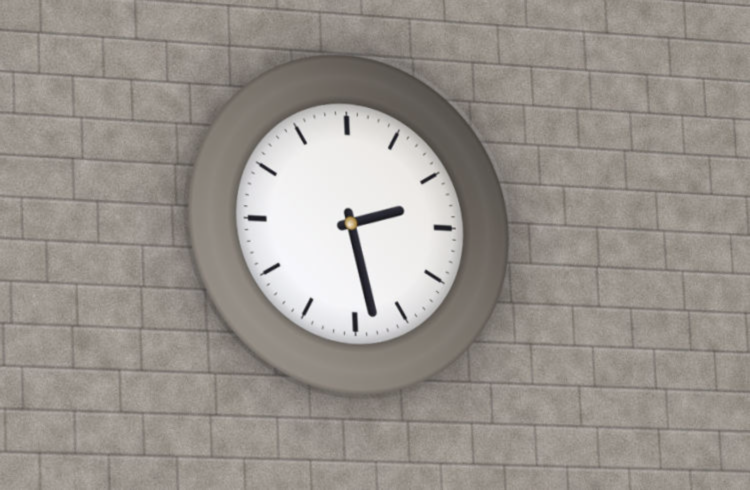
2 h 28 min
